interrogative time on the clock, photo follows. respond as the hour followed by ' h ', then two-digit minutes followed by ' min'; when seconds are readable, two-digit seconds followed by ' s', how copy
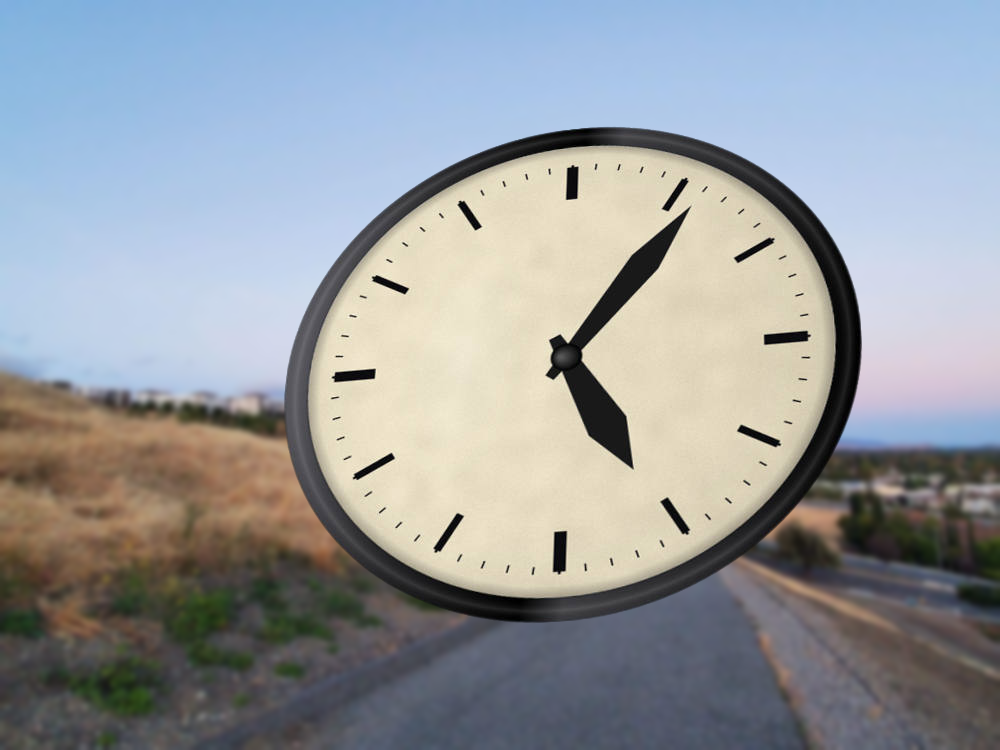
5 h 06 min
